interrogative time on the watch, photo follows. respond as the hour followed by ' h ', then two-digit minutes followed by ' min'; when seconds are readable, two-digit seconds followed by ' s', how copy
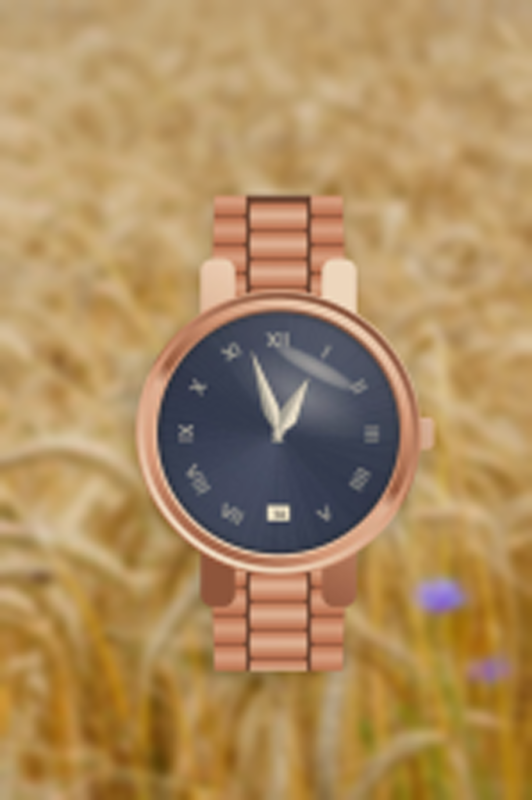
12 h 57 min
